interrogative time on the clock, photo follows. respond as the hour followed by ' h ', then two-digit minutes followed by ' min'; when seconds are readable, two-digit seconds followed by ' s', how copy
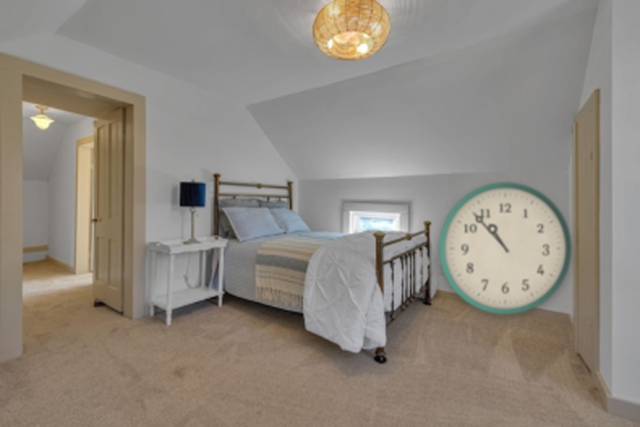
10 h 53 min
